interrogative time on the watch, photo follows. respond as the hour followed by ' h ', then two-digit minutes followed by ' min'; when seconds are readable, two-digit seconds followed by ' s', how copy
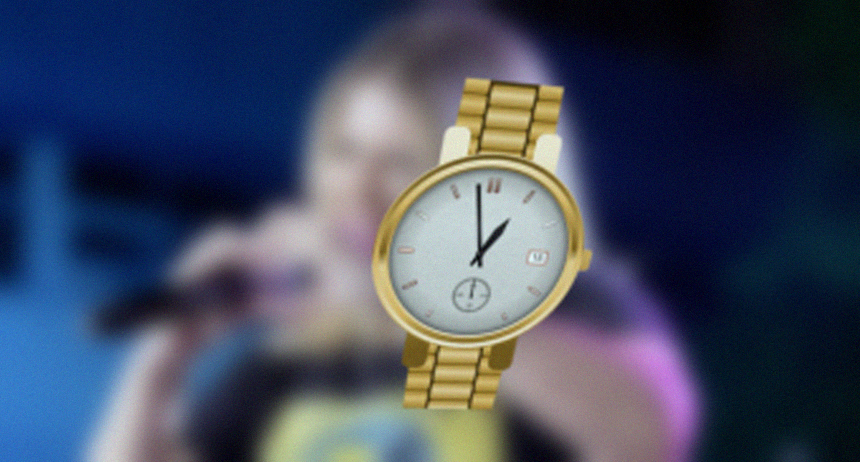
12 h 58 min
